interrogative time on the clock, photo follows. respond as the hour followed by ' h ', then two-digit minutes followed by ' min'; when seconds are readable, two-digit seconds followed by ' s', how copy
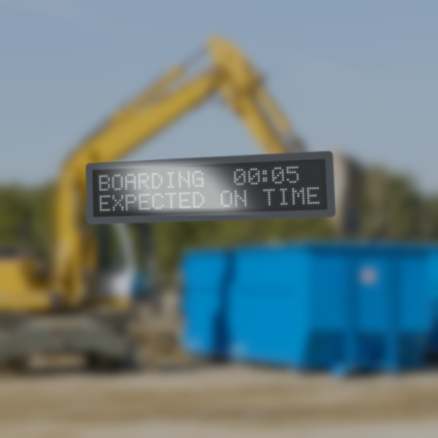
0 h 05 min
